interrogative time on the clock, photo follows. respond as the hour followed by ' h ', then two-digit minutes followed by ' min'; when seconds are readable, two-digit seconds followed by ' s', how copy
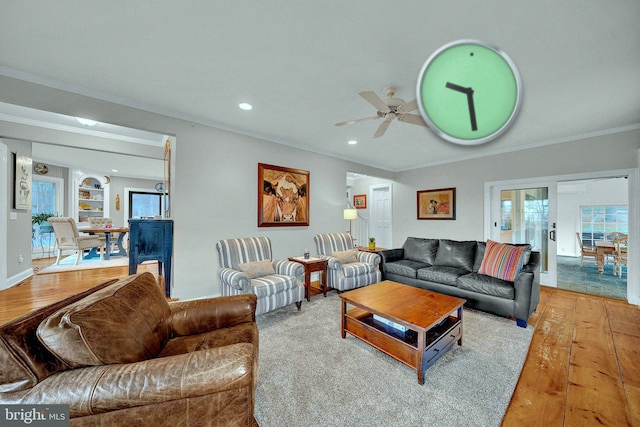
9 h 28 min
